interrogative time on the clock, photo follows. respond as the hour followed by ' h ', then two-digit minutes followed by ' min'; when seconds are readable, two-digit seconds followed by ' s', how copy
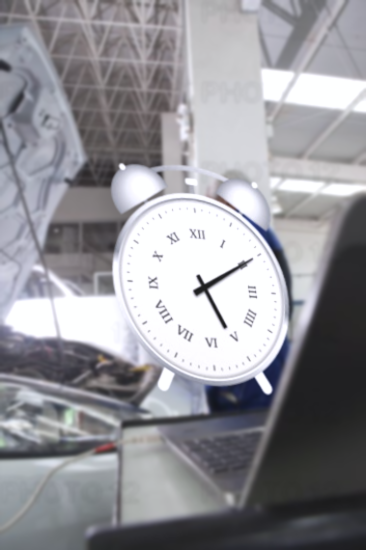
5 h 10 min
